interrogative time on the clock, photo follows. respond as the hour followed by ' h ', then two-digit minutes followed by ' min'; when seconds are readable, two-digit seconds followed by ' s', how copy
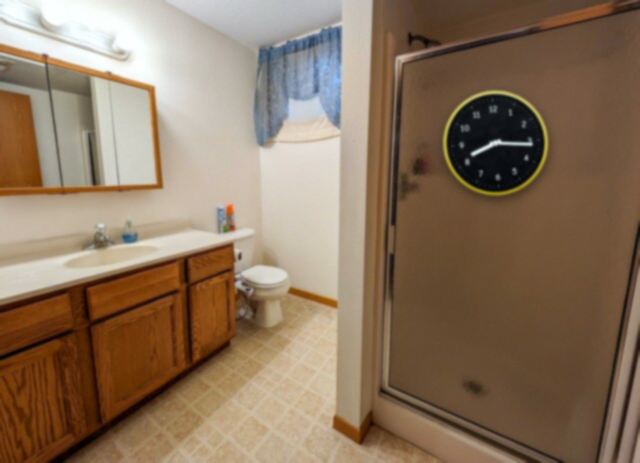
8 h 16 min
